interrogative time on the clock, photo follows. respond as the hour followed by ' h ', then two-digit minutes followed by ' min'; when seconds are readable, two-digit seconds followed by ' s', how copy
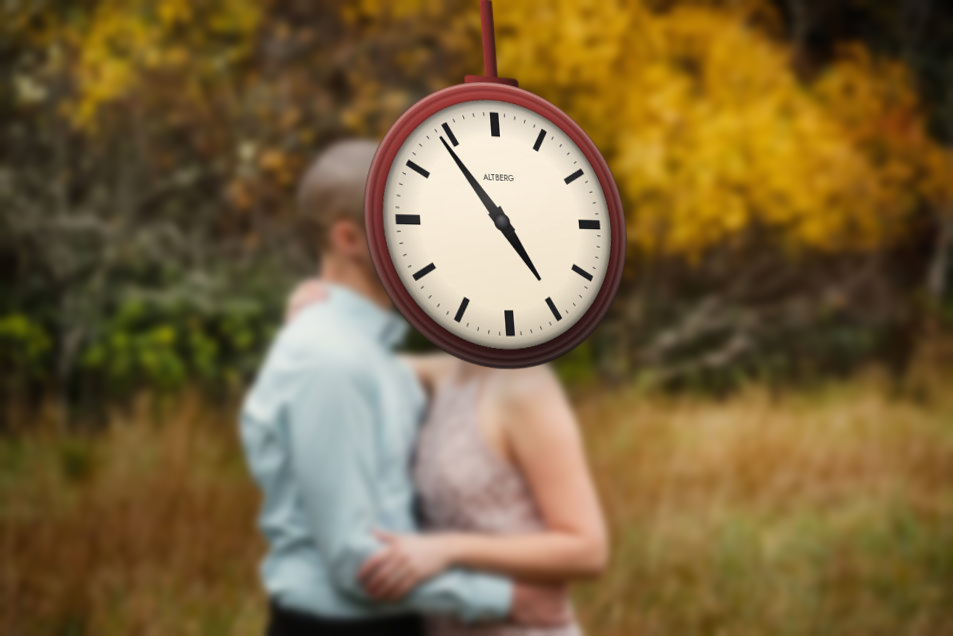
4 h 54 min
